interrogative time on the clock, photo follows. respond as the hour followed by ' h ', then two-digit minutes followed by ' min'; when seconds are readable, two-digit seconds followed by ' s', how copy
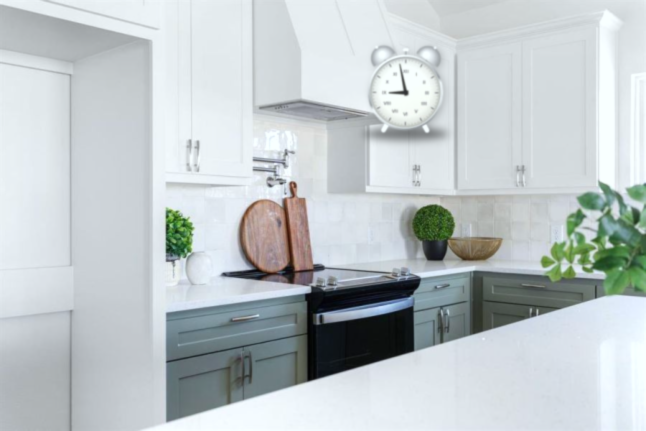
8 h 58 min
